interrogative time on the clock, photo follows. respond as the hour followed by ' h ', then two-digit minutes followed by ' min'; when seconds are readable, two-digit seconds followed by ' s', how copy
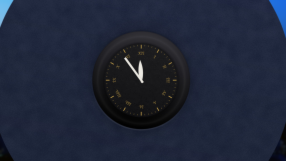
11 h 54 min
